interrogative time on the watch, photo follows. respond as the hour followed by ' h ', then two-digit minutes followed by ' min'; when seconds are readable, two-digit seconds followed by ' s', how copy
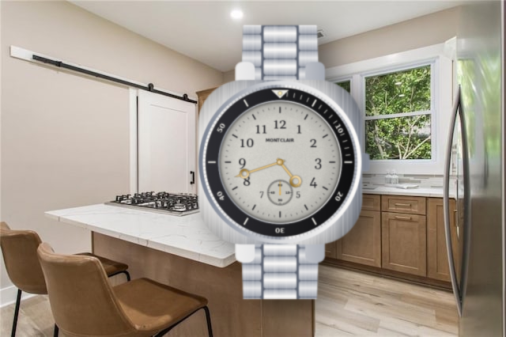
4 h 42 min
